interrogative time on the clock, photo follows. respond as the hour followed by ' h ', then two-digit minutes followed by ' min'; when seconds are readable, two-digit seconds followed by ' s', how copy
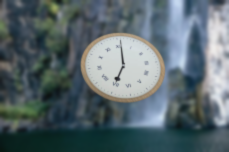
7 h 01 min
